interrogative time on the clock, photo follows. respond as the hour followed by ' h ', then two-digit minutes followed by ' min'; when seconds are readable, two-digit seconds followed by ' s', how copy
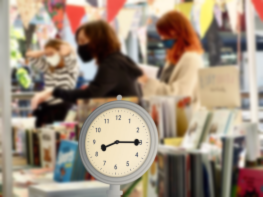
8 h 15 min
